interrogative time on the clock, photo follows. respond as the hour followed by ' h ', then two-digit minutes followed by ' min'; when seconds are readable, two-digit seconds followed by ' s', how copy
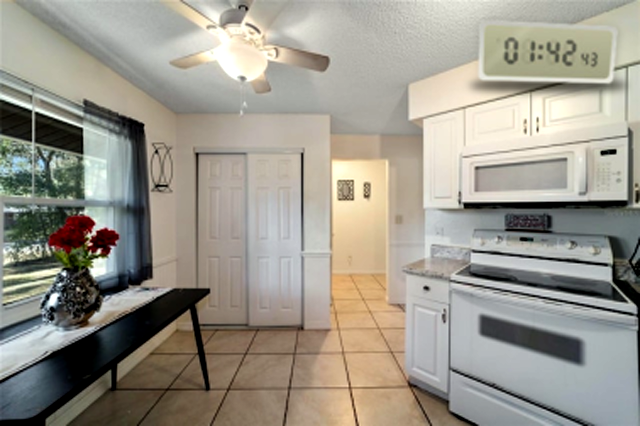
1 h 42 min 43 s
